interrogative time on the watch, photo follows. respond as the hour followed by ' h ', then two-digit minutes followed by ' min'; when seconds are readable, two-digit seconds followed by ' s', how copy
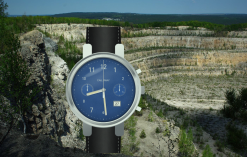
8 h 29 min
